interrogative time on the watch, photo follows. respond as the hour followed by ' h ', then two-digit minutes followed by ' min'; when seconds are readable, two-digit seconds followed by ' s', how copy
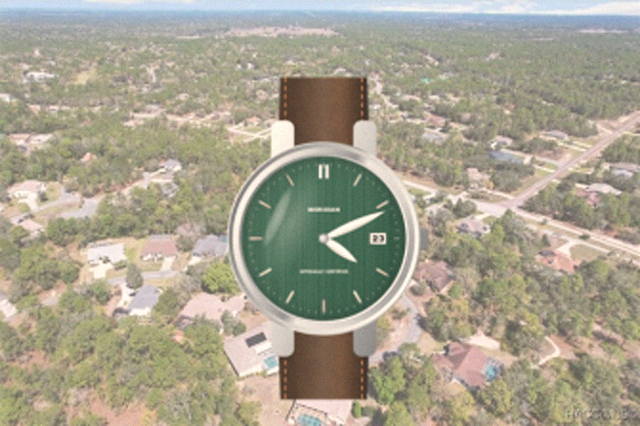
4 h 11 min
